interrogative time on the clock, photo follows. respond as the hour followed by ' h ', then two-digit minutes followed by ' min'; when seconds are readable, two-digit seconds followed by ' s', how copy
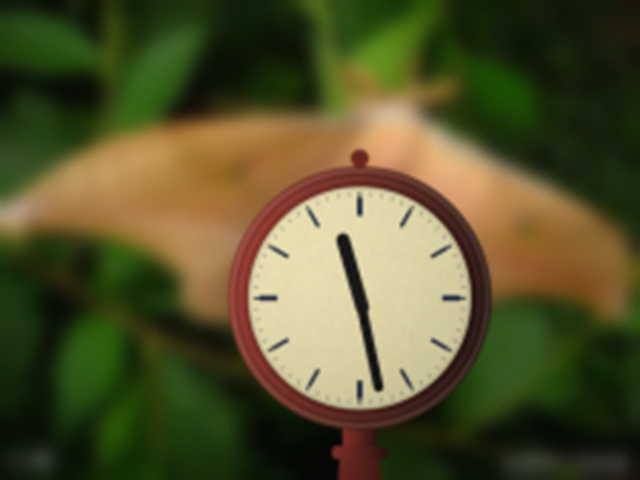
11 h 28 min
